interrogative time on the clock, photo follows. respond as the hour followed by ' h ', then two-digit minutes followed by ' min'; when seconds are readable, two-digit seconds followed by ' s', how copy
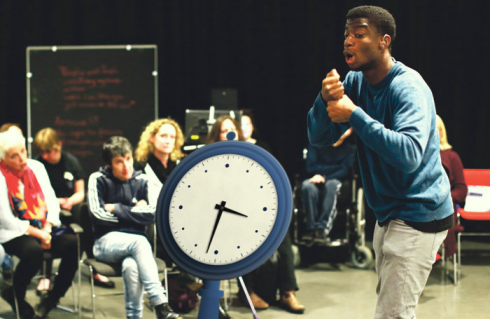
3 h 32 min
